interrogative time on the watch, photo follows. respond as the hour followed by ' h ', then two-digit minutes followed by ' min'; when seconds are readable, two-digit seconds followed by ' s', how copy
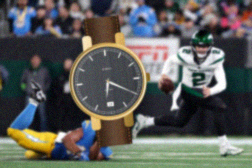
6 h 20 min
